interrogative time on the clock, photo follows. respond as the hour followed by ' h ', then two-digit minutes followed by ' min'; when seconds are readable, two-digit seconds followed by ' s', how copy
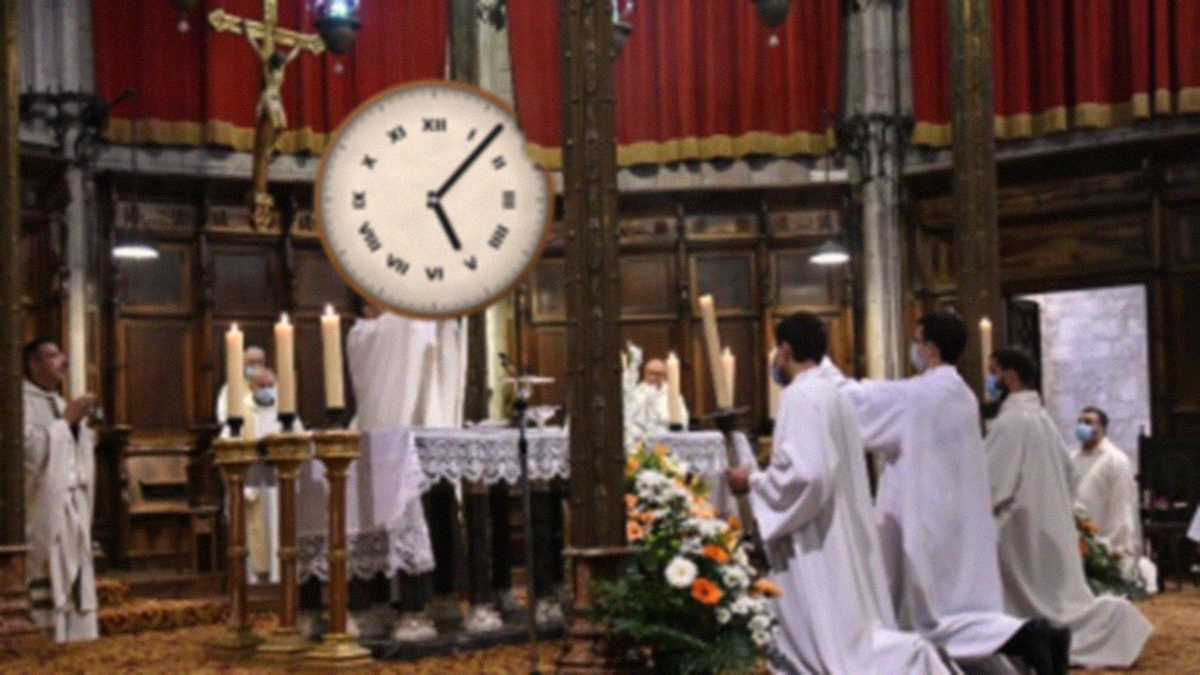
5 h 07 min
